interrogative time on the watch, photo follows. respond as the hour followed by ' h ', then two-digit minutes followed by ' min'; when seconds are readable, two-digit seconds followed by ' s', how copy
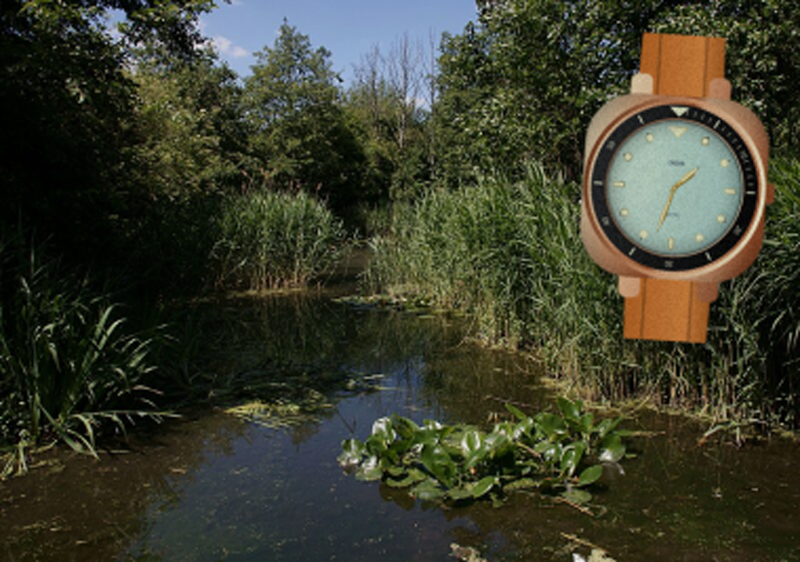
1 h 33 min
